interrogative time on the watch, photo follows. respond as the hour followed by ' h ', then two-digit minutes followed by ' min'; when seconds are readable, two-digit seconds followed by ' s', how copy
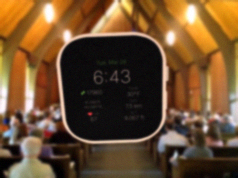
6 h 43 min
